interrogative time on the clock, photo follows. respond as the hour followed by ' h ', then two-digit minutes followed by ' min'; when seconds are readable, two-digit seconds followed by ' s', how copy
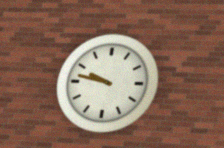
9 h 47 min
